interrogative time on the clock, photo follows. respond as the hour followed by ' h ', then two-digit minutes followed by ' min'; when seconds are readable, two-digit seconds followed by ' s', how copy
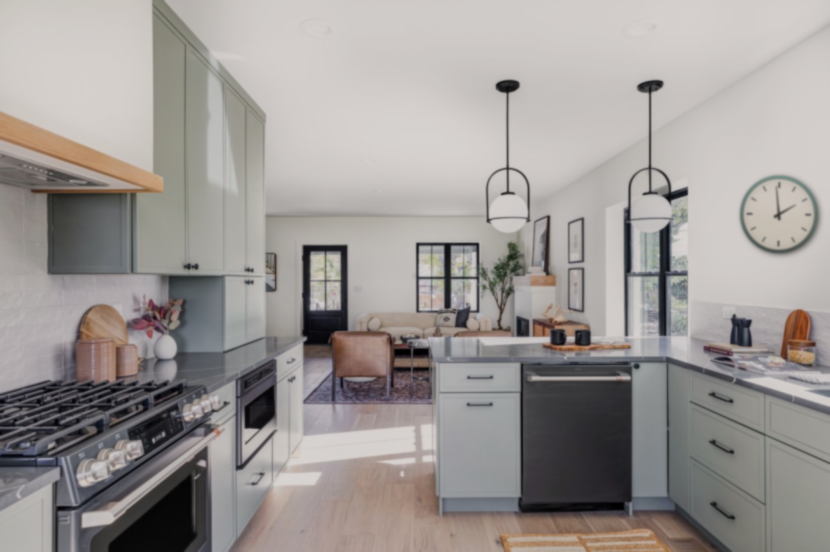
1 h 59 min
